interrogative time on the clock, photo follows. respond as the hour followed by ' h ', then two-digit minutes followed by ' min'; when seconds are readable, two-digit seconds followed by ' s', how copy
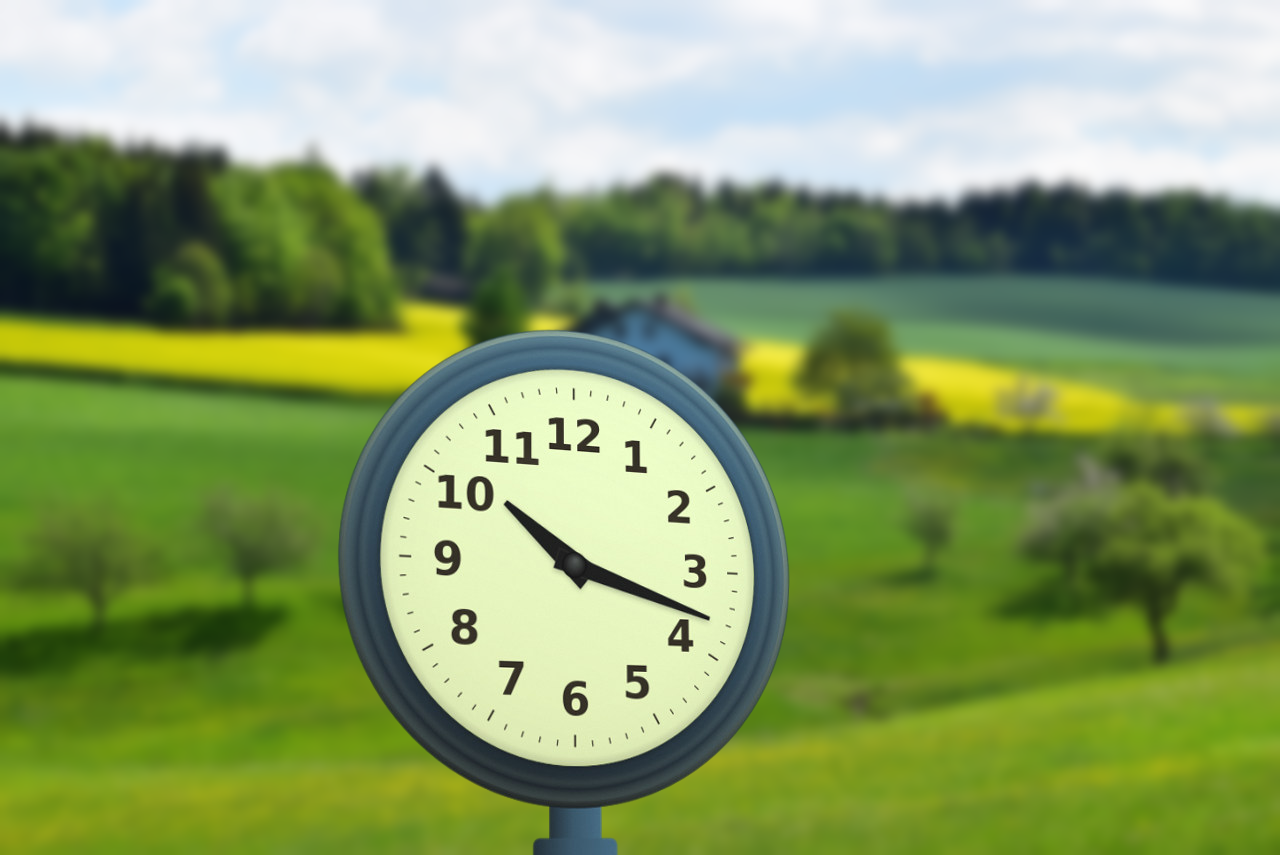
10 h 18 min
